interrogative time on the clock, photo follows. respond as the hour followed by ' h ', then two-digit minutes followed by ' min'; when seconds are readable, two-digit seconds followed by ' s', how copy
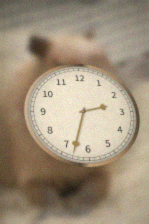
2 h 33 min
